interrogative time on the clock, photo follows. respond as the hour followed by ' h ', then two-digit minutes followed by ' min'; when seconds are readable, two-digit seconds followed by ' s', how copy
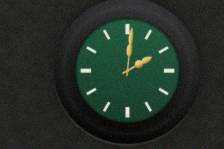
2 h 01 min
